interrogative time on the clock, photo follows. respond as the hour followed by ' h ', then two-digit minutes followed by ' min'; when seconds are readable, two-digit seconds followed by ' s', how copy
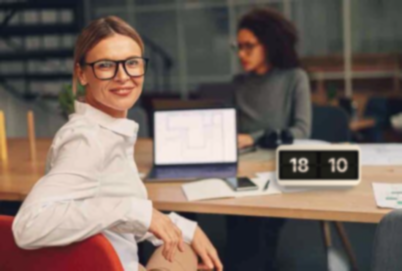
18 h 10 min
